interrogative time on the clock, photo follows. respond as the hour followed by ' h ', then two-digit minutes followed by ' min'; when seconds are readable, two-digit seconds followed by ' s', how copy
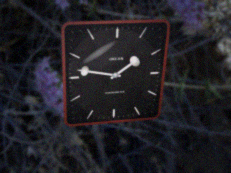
1 h 47 min
